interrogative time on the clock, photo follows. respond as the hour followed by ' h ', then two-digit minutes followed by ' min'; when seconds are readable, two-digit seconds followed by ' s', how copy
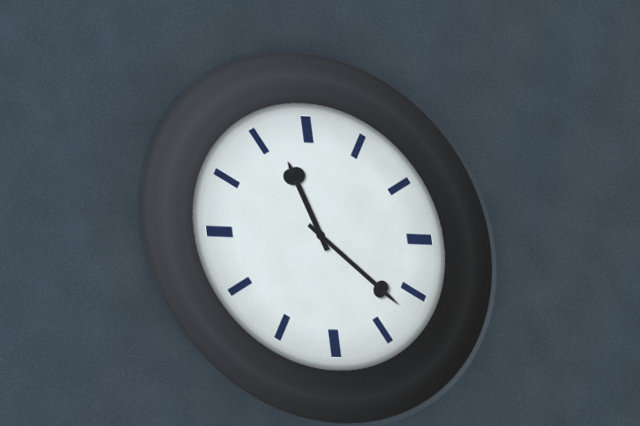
11 h 22 min
